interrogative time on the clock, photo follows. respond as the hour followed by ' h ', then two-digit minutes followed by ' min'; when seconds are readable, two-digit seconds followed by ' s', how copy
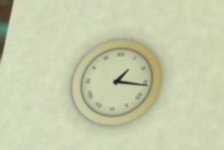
1 h 16 min
